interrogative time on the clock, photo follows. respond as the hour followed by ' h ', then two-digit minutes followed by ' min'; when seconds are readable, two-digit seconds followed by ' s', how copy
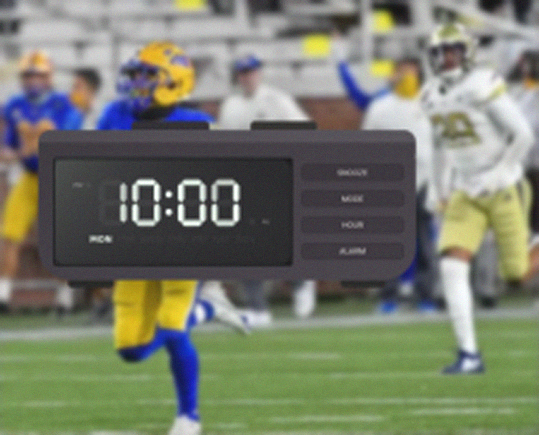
10 h 00 min
